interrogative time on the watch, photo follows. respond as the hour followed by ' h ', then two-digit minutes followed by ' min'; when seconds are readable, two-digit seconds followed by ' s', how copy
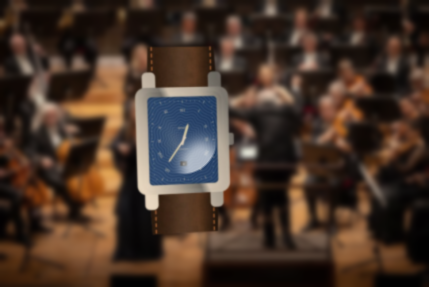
12 h 36 min
